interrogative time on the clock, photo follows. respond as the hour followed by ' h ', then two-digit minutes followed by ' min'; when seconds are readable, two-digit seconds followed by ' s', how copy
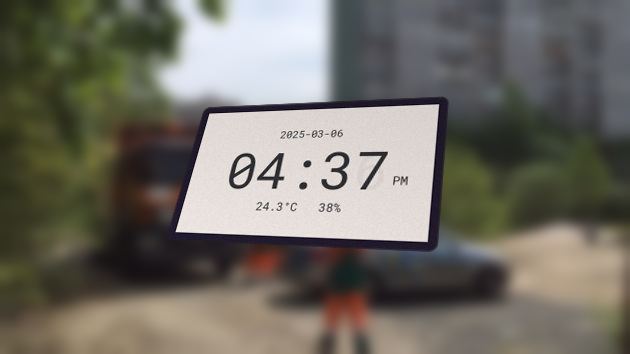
4 h 37 min
